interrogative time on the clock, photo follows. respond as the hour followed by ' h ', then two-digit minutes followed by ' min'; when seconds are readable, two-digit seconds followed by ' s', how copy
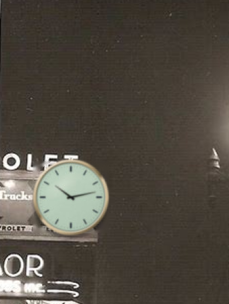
10 h 13 min
